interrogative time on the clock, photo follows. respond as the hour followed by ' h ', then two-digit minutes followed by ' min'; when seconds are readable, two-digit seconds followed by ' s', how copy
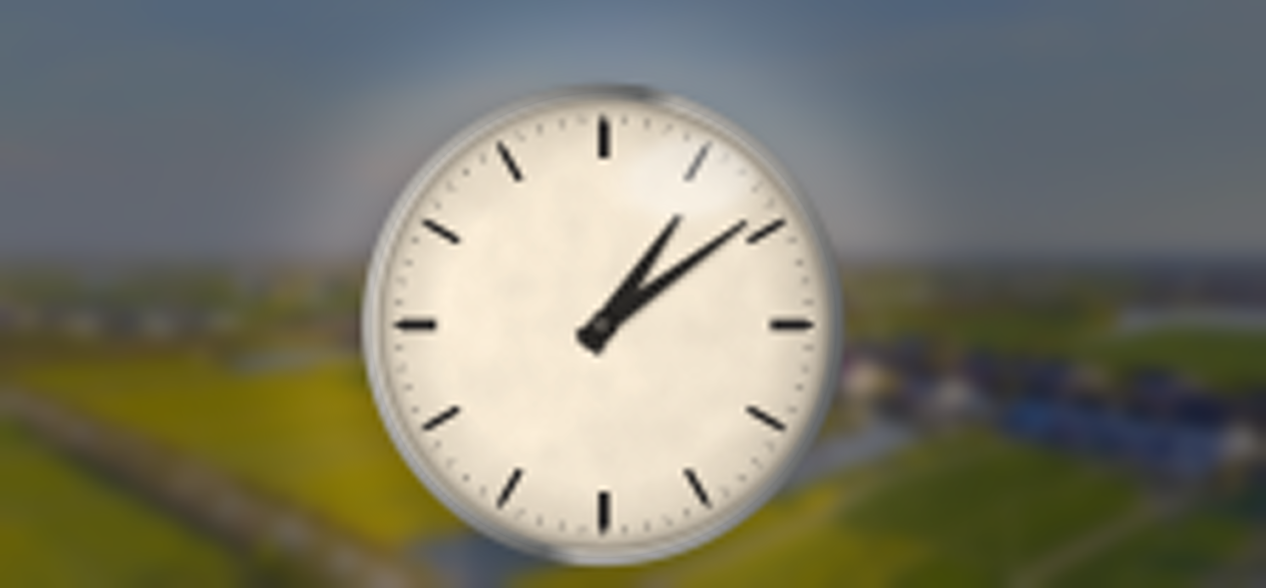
1 h 09 min
